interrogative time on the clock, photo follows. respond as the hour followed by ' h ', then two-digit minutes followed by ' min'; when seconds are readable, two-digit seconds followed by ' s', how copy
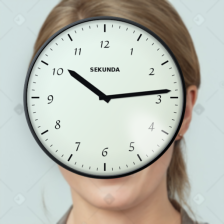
10 h 14 min
